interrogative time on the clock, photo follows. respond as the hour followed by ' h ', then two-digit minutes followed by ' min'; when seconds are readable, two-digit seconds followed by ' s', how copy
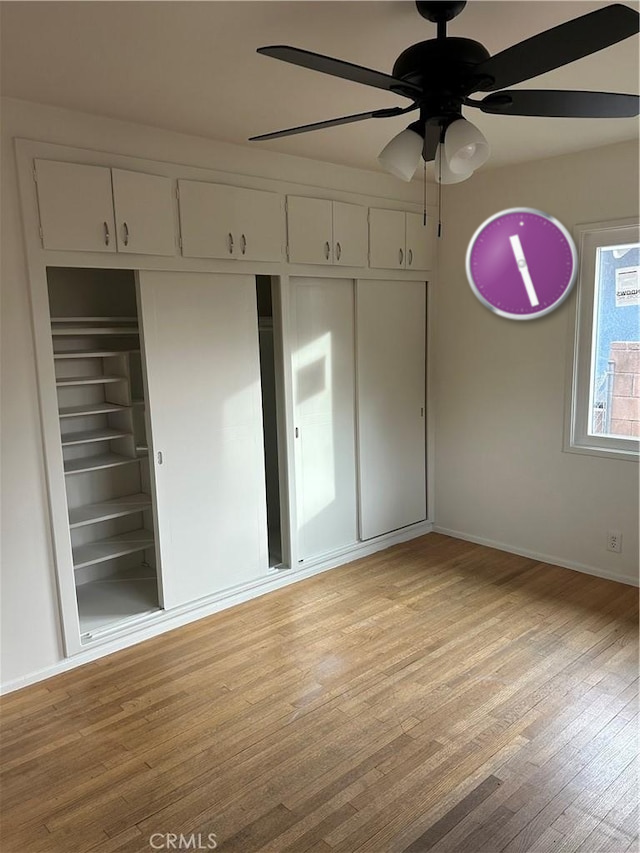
11 h 27 min
